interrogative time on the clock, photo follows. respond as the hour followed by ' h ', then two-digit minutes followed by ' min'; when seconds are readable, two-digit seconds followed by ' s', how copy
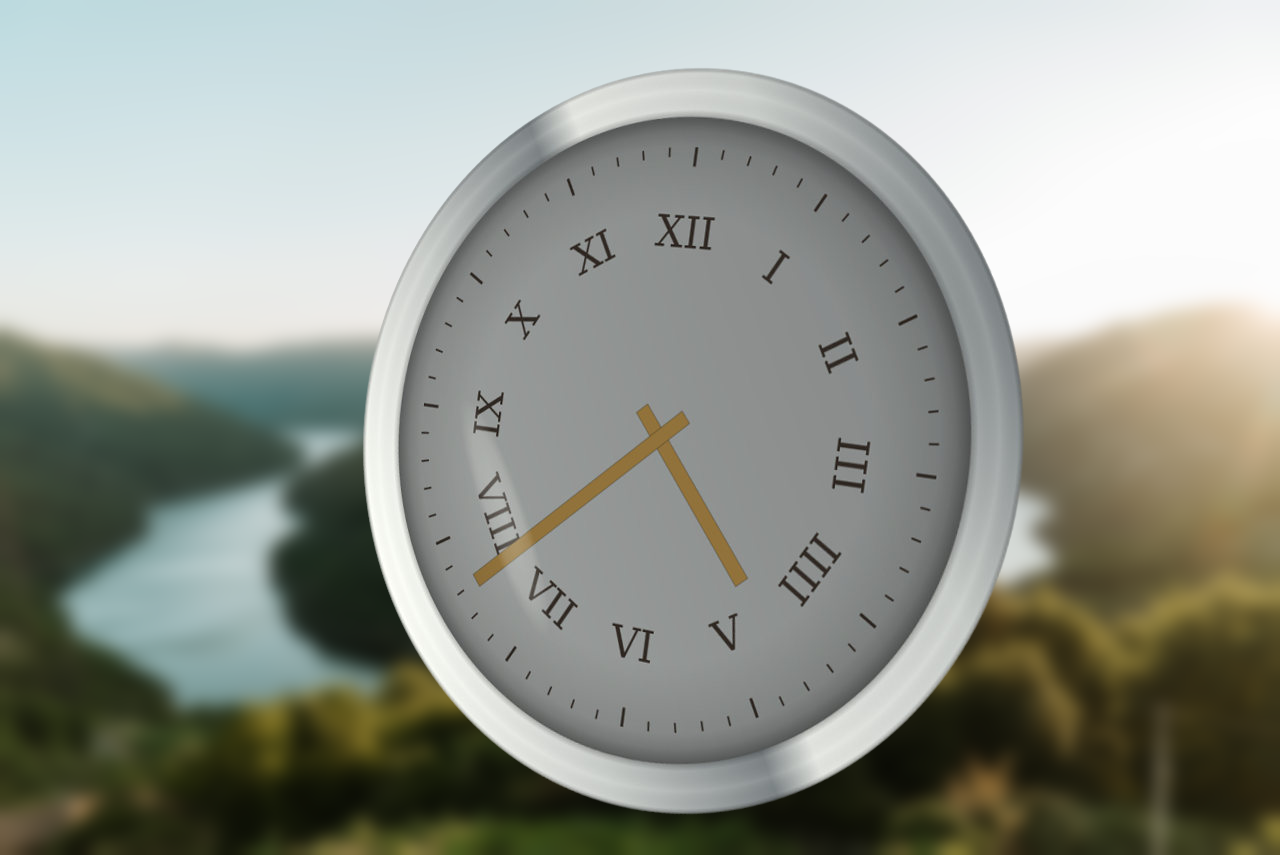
4 h 38 min
